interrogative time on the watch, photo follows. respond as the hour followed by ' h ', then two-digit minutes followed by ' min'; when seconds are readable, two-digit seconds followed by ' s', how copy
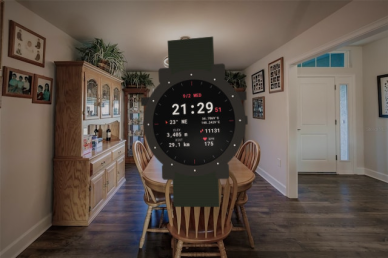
21 h 29 min
